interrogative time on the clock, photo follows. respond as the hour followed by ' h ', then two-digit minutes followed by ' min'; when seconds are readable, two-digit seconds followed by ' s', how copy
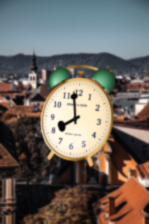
7 h 58 min
